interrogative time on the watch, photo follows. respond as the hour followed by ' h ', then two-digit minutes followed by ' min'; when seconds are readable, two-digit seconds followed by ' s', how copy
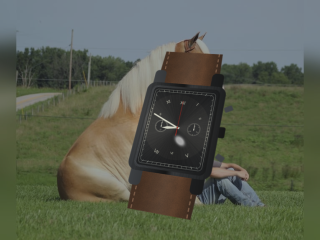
8 h 49 min
